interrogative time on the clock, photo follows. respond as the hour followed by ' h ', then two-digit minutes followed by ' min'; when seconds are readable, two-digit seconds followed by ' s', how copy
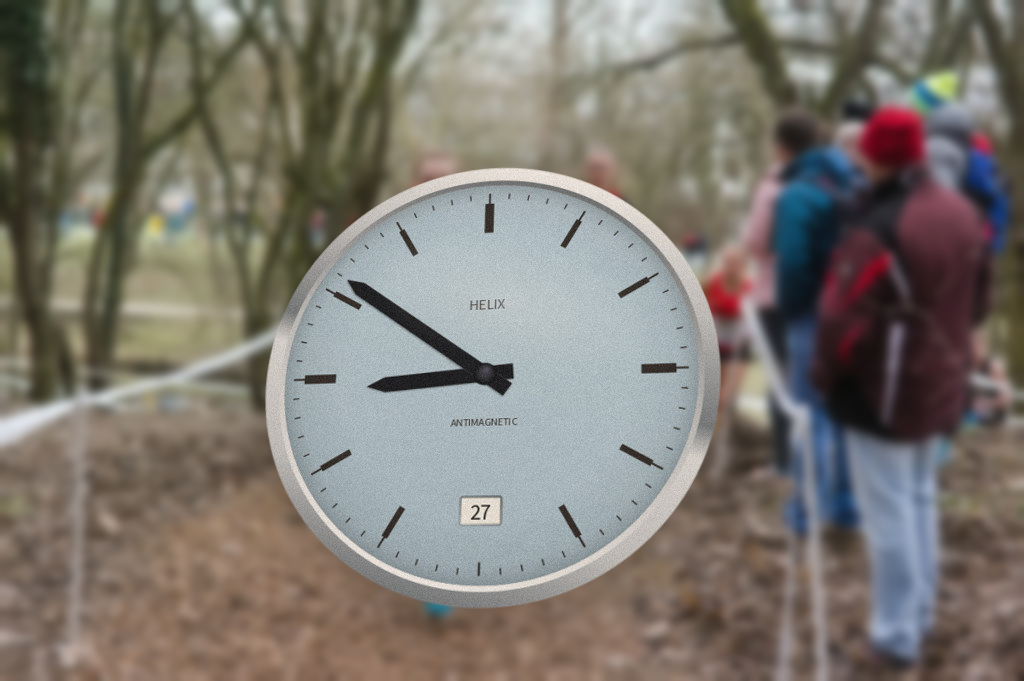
8 h 51 min
